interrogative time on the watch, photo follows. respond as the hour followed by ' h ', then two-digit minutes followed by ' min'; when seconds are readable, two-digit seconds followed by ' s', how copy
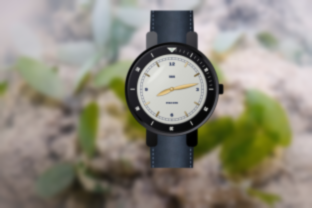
8 h 13 min
